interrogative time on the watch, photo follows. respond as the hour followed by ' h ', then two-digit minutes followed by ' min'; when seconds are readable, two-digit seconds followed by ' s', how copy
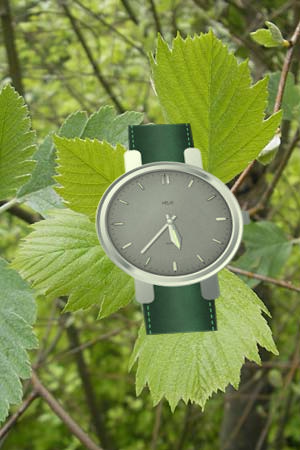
5 h 37 min
